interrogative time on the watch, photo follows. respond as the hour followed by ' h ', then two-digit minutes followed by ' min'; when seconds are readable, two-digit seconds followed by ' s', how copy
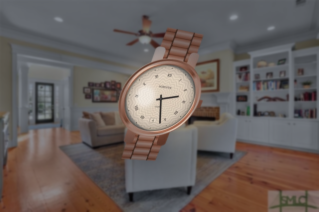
2 h 27 min
